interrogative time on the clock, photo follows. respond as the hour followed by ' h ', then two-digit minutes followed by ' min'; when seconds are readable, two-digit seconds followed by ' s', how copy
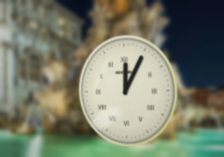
12 h 05 min
